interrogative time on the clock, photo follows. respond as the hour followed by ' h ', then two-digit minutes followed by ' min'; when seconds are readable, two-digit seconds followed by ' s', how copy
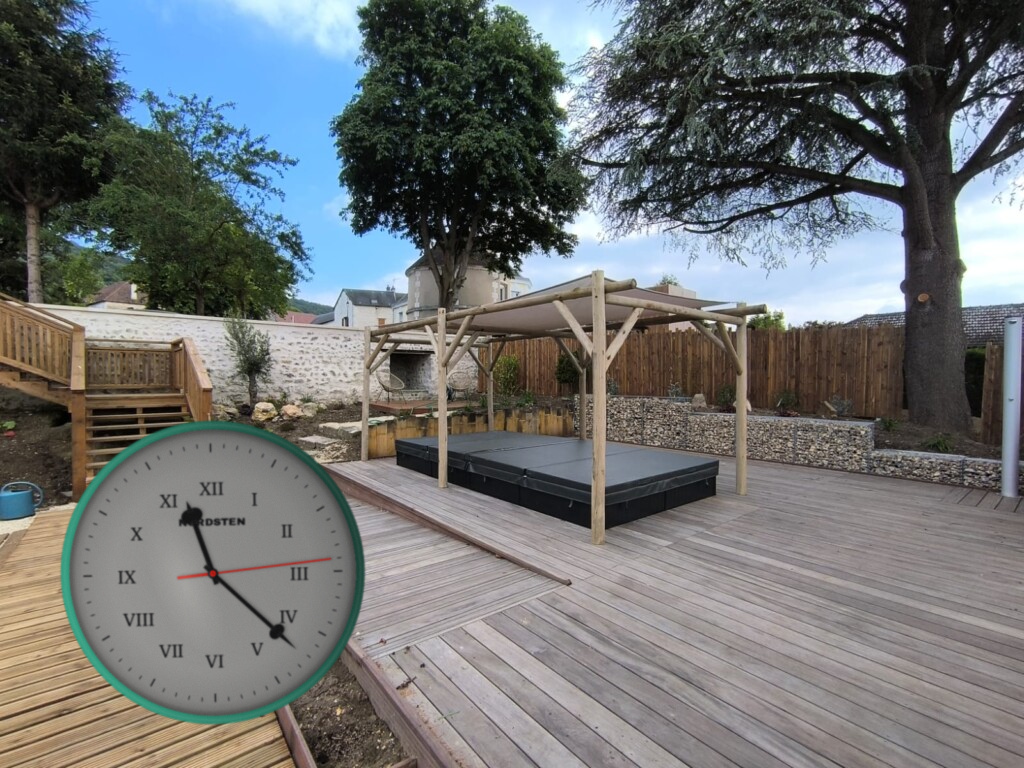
11 h 22 min 14 s
